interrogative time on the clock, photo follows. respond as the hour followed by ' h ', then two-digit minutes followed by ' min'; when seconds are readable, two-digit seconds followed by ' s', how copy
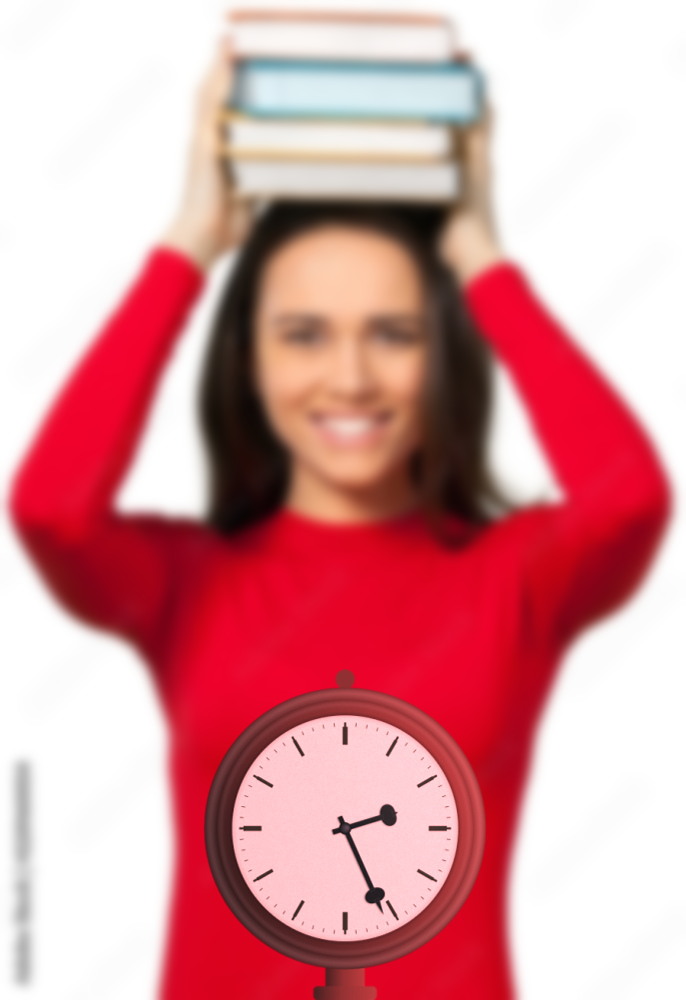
2 h 26 min
